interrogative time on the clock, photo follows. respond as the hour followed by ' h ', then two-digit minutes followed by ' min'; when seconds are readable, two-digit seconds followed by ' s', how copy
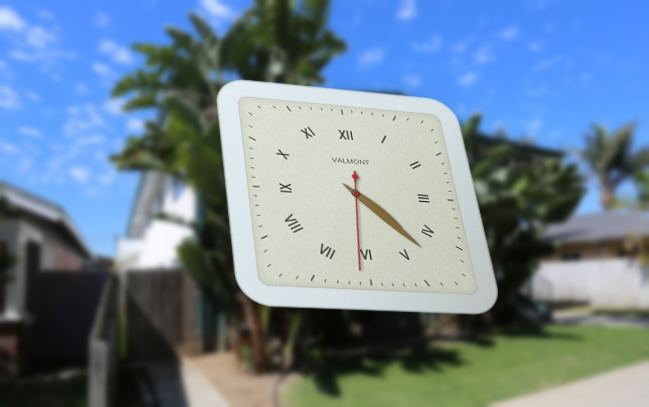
4 h 22 min 31 s
